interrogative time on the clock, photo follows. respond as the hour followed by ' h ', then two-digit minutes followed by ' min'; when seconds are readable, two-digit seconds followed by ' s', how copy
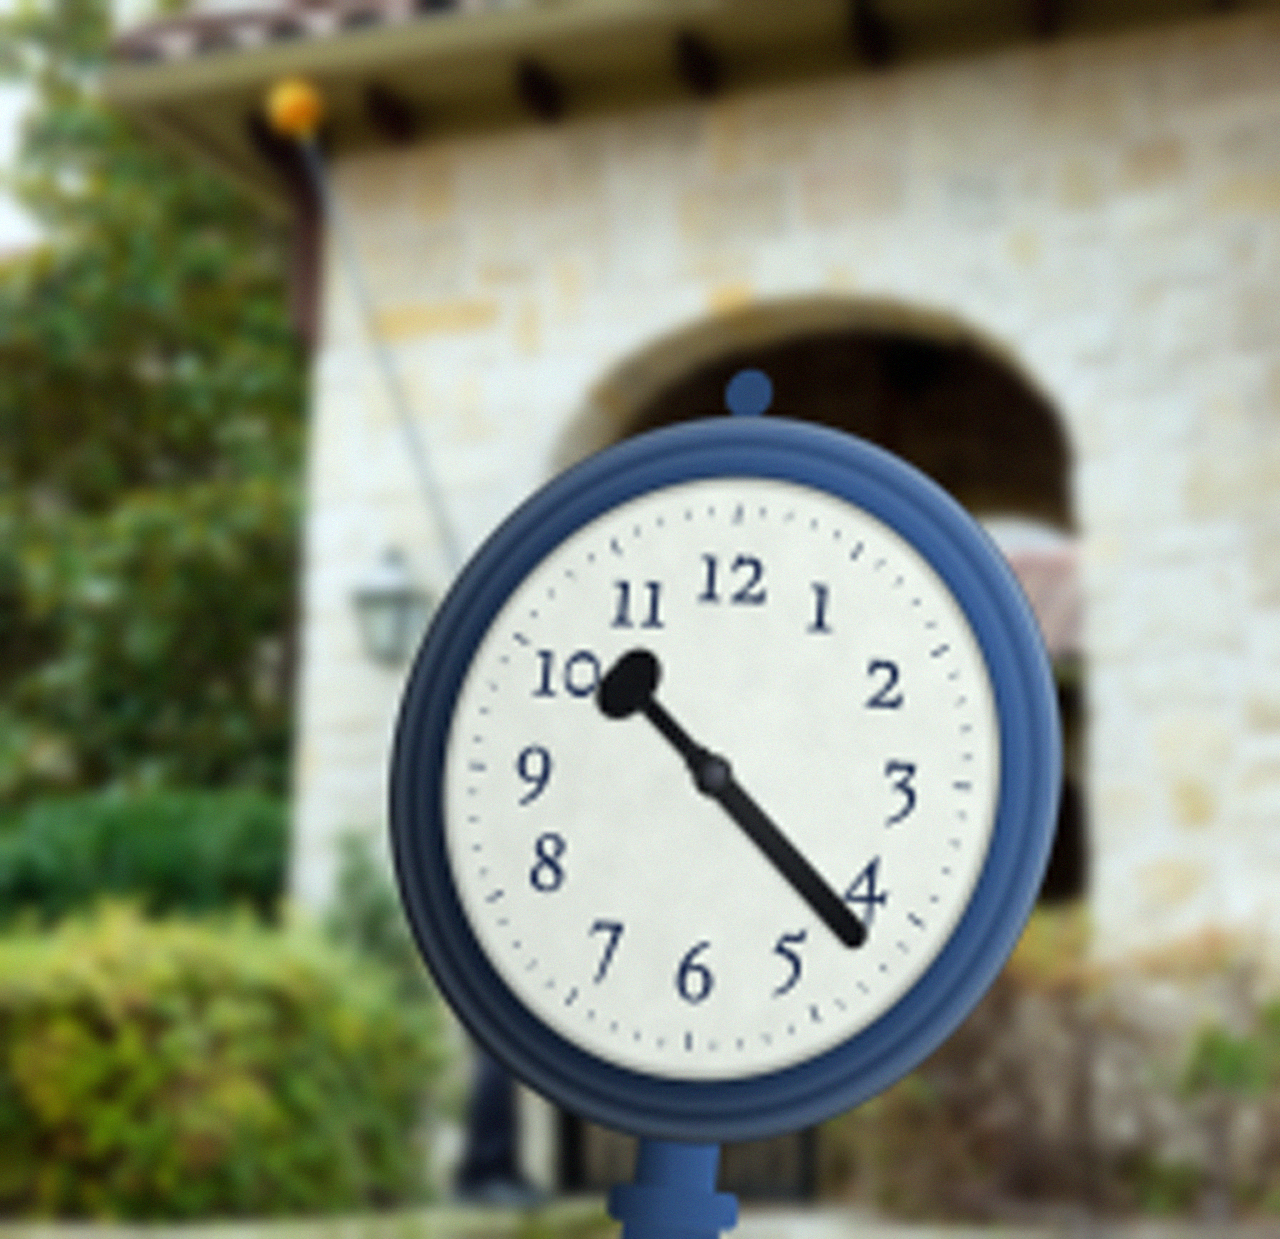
10 h 22 min
